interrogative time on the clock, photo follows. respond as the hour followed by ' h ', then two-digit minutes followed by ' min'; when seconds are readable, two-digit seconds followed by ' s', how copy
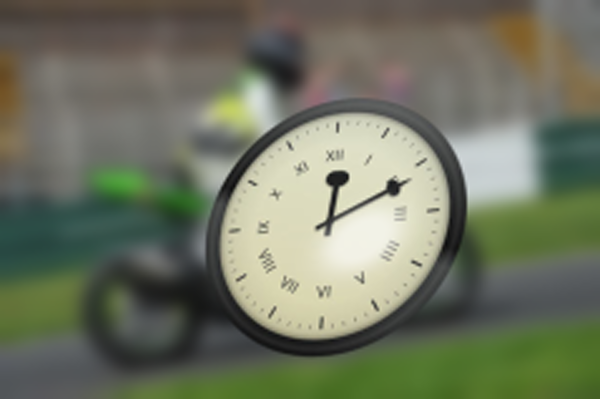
12 h 11 min
